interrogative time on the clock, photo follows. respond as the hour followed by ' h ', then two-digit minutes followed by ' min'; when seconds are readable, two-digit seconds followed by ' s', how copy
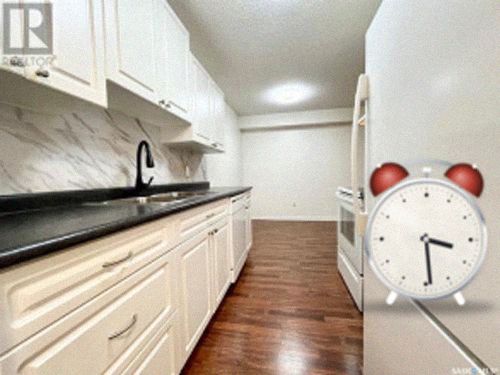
3 h 29 min
